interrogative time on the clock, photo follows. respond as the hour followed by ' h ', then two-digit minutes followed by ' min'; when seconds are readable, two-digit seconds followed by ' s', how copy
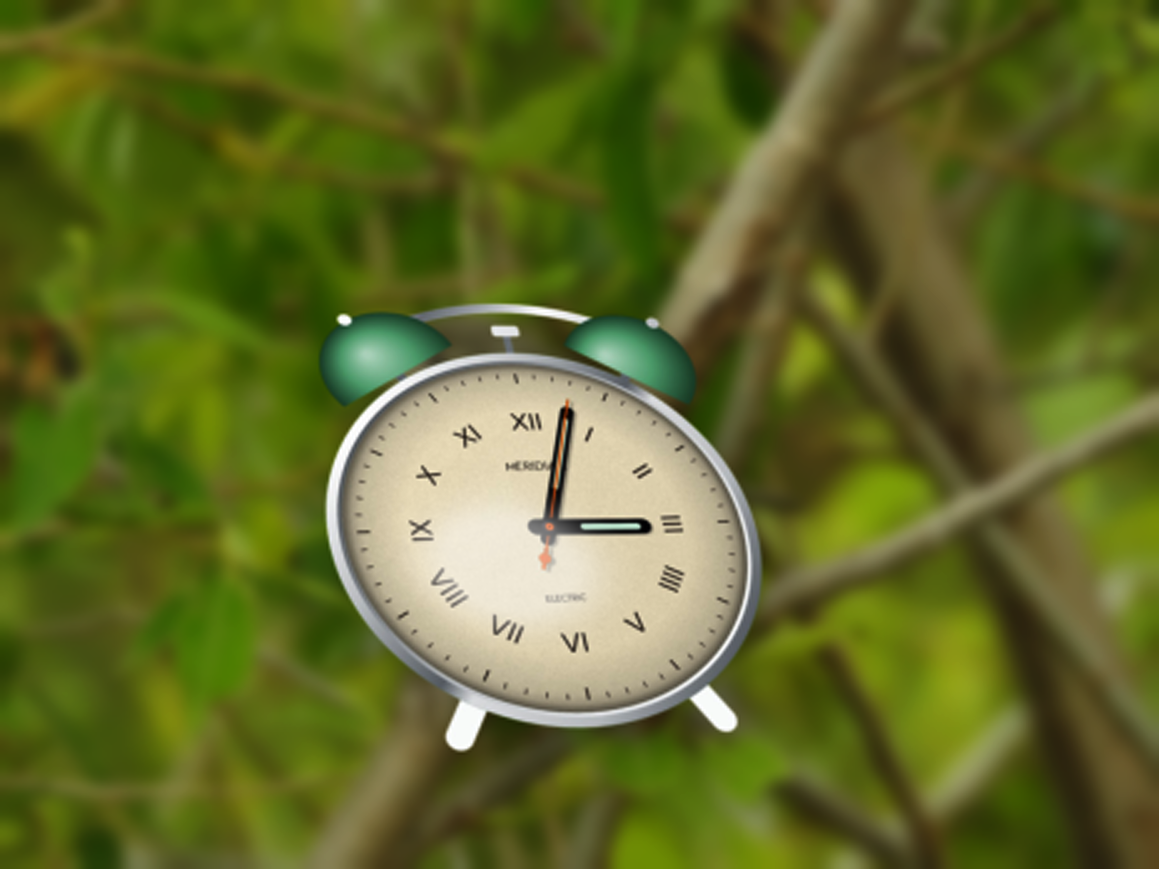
3 h 03 min 03 s
